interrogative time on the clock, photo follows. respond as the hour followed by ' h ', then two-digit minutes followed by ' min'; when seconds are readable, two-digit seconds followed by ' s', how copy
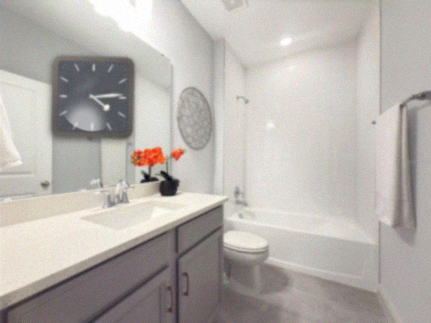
4 h 14 min
